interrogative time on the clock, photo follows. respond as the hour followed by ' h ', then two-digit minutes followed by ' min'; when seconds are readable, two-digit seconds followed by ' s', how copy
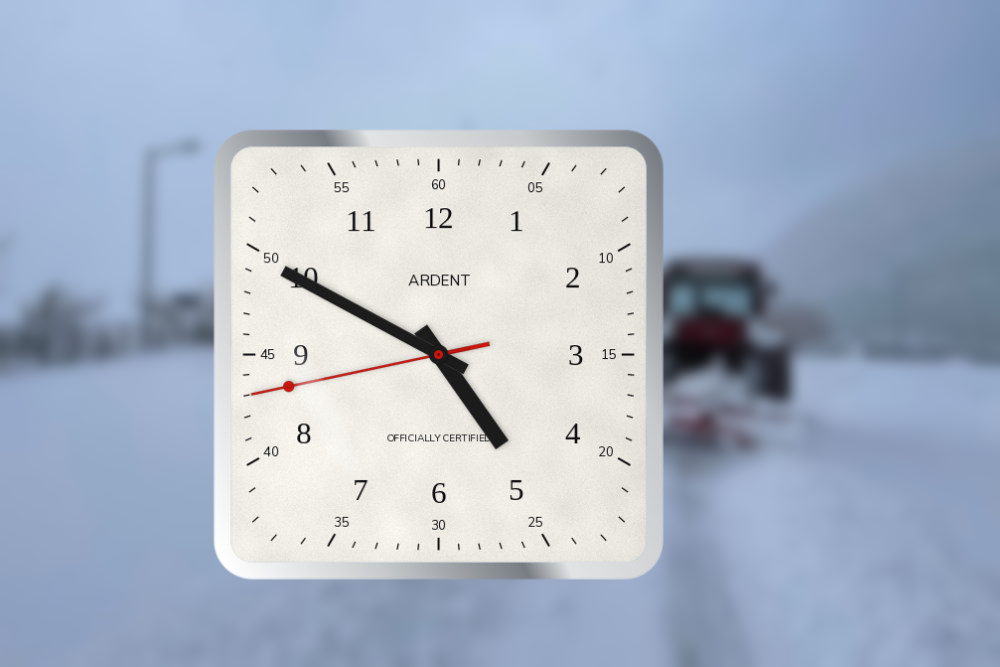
4 h 49 min 43 s
